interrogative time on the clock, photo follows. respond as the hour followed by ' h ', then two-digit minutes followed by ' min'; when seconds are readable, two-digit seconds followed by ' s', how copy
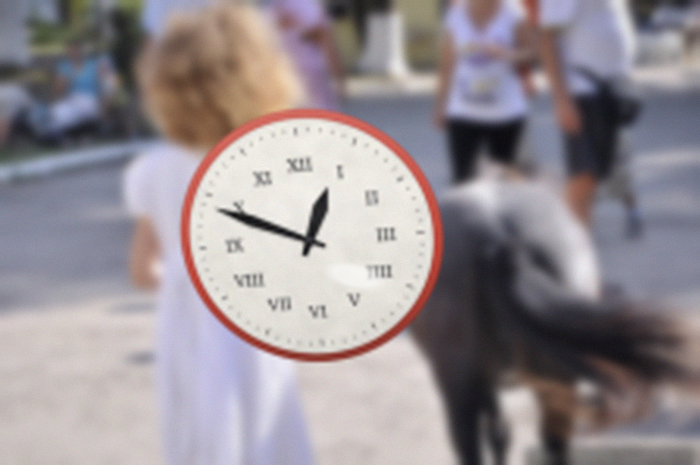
12 h 49 min
